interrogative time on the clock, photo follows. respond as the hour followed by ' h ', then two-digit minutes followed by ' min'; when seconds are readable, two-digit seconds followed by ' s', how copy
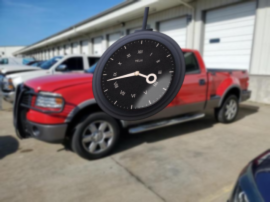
3 h 43 min
